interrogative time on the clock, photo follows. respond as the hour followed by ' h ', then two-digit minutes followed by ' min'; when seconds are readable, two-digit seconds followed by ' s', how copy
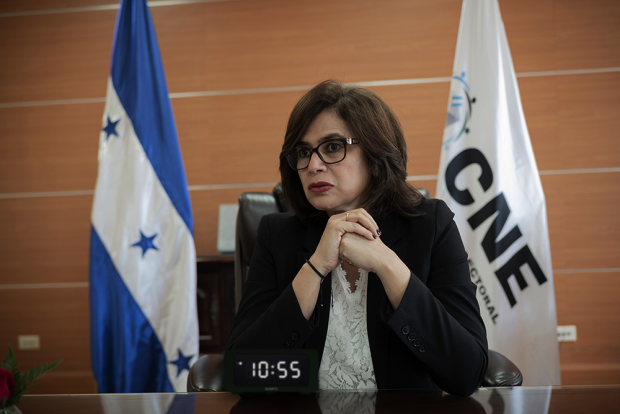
10 h 55 min
